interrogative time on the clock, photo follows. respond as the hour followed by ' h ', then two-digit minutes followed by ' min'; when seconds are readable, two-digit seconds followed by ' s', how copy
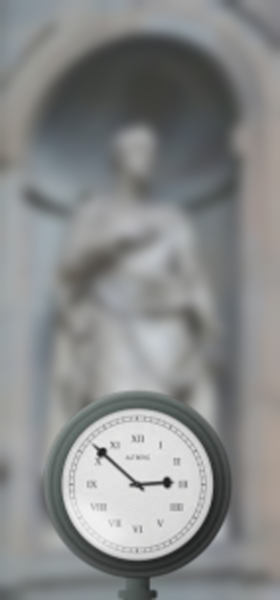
2 h 52 min
